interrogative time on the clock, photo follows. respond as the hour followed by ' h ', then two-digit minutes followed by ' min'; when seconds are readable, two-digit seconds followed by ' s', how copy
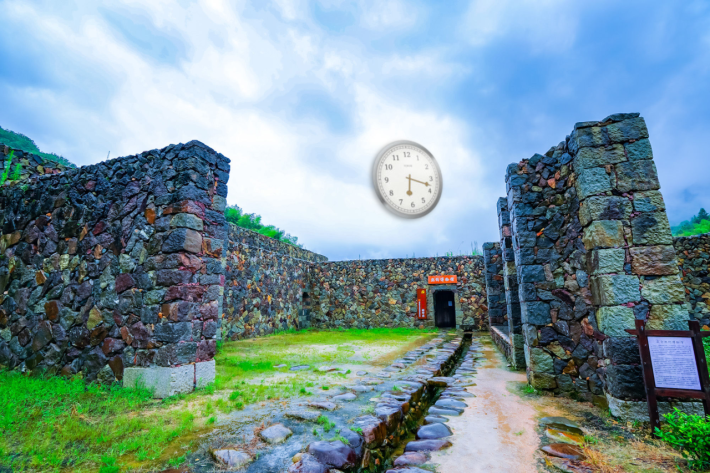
6 h 18 min
